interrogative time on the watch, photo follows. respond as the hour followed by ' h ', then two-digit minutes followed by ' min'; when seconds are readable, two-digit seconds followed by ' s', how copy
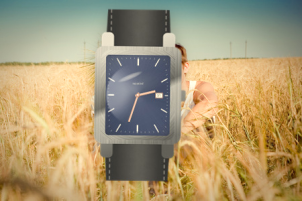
2 h 33 min
